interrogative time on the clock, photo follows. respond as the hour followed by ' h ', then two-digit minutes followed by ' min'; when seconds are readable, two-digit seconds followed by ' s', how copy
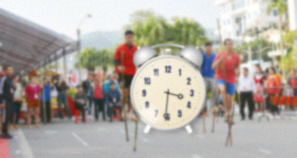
3 h 31 min
